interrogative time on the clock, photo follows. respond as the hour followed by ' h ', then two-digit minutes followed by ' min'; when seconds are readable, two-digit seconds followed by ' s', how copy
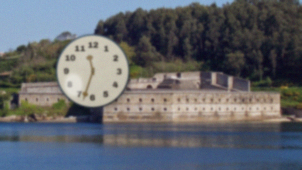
11 h 33 min
